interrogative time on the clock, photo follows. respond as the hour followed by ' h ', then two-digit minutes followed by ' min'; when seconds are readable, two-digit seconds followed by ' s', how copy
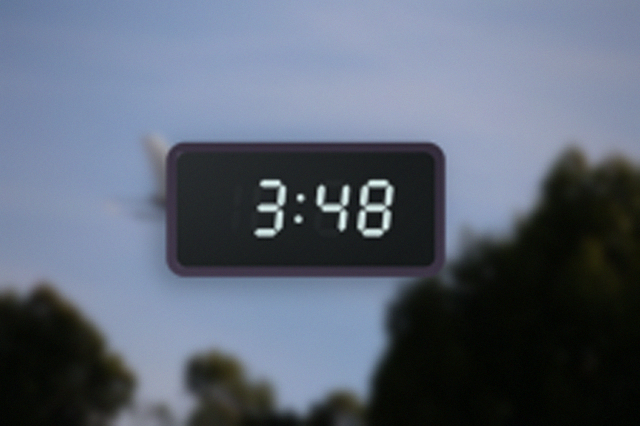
3 h 48 min
